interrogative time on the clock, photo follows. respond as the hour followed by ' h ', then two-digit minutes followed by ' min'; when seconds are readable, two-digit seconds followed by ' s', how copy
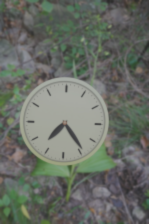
7 h 24 min
